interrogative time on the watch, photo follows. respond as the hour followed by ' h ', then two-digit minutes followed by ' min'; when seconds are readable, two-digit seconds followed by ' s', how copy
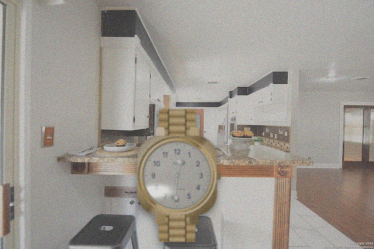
12 h 31 min
